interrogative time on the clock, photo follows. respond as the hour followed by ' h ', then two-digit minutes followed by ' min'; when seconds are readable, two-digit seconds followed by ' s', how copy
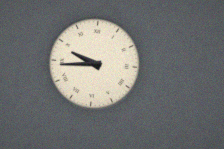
9 h 44 min
